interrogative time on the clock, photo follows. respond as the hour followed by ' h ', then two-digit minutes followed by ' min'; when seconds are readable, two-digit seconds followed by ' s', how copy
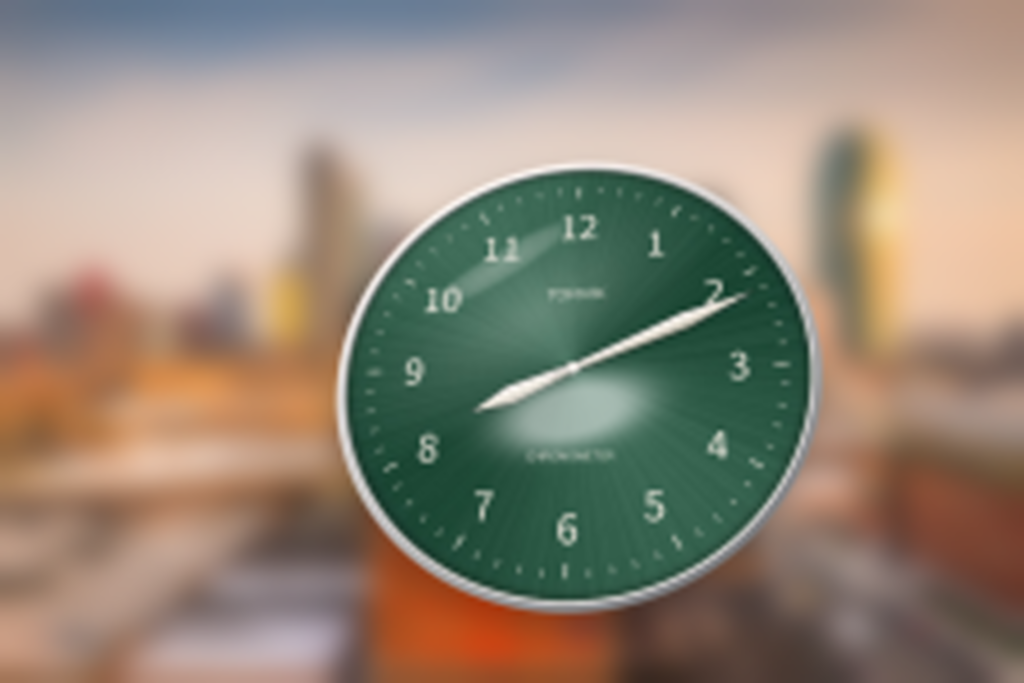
8 h 11 min
